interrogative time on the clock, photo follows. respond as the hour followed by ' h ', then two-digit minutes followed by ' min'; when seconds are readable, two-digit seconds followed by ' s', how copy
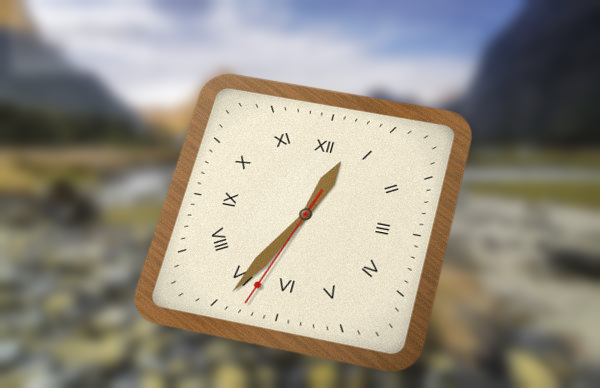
12 h 34 min 33 s
